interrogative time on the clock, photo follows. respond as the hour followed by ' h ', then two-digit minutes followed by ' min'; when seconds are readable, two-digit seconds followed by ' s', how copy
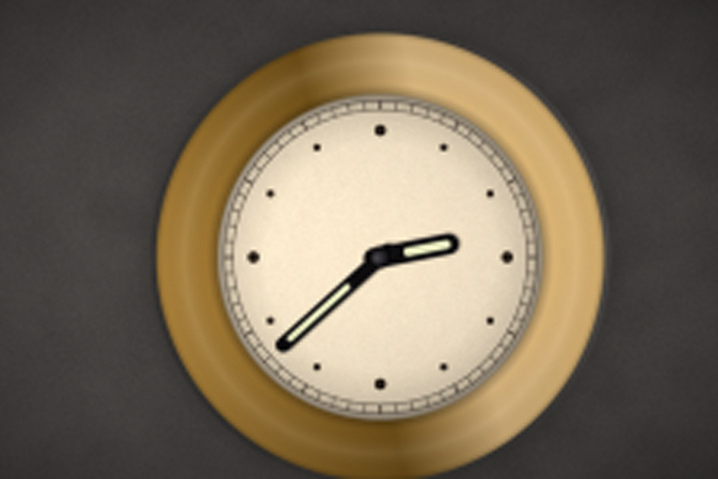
2 h 38 min
